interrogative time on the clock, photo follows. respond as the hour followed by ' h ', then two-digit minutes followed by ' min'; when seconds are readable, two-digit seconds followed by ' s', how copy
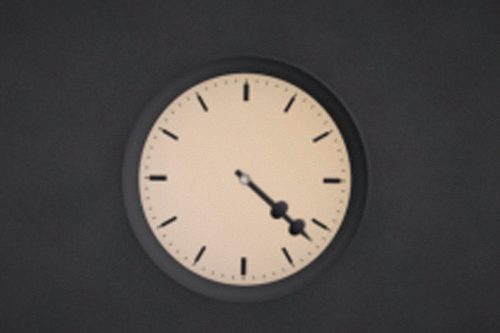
4 h 22 min
